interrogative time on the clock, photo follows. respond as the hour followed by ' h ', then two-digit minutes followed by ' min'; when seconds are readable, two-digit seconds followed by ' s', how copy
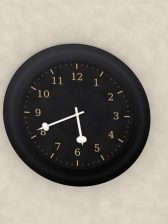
5 h 41 min
